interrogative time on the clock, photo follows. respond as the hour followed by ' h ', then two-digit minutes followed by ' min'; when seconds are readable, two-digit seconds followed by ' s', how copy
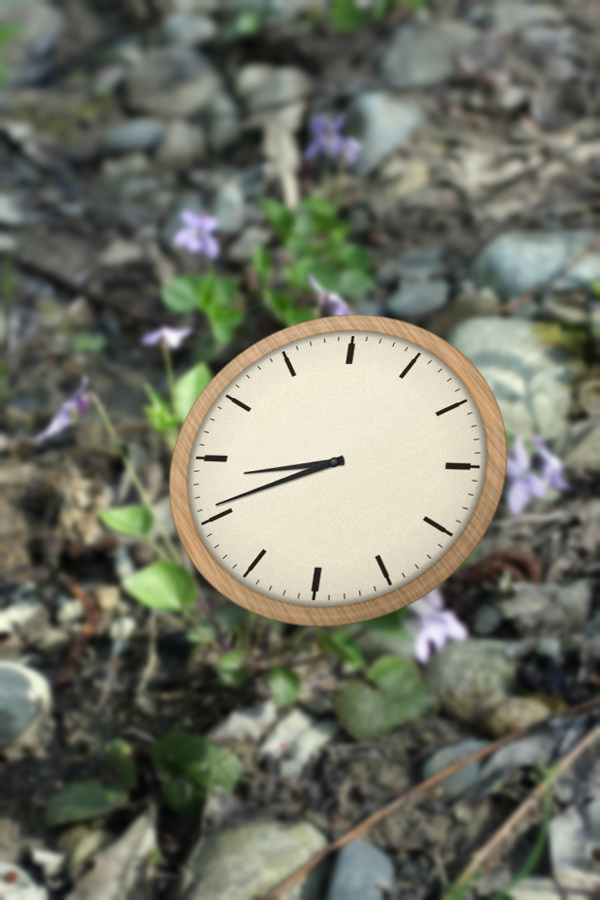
8 h 41 min
